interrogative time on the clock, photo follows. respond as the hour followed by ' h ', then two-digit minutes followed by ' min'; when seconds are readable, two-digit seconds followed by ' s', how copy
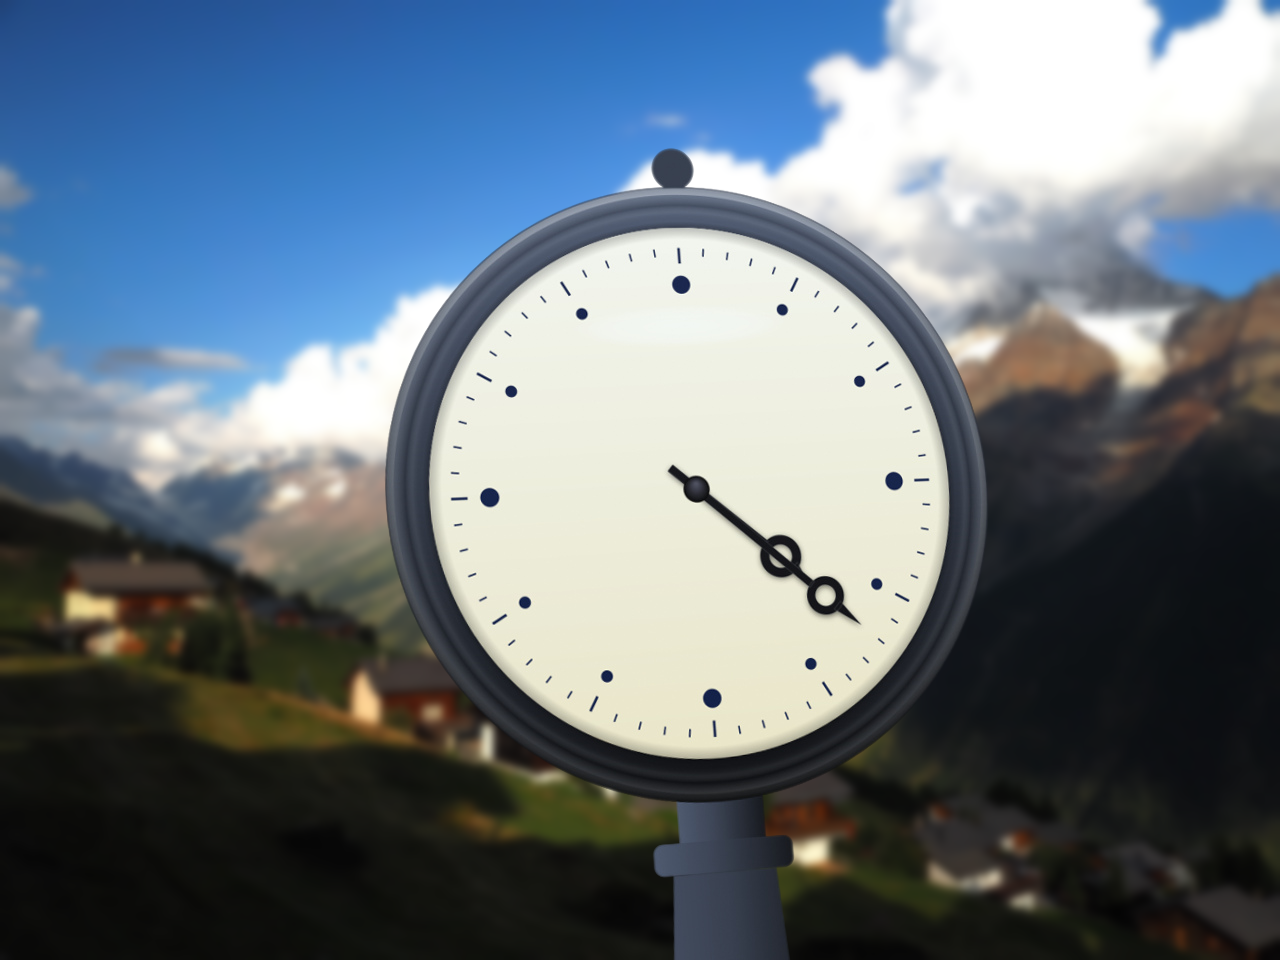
4 h 22 min
